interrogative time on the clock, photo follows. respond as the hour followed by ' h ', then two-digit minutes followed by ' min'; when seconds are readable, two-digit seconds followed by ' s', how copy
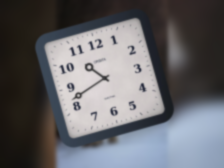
10 h 42 min
